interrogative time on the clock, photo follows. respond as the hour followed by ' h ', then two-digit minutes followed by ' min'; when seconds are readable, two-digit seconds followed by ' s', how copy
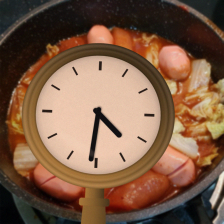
4 h 31 min
